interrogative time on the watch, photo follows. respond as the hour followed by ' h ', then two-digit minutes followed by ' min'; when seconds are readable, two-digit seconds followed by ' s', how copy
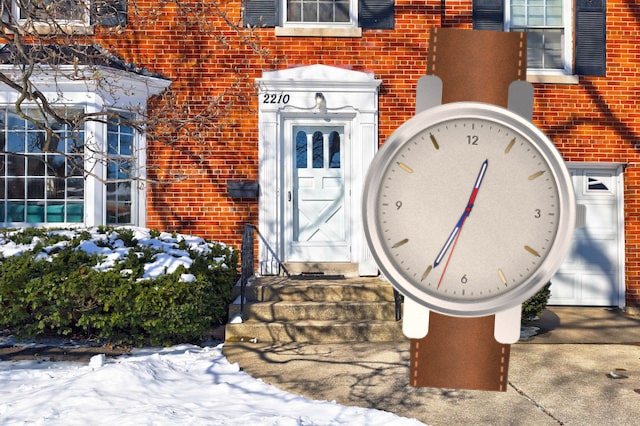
12 h 34 min 33 s
